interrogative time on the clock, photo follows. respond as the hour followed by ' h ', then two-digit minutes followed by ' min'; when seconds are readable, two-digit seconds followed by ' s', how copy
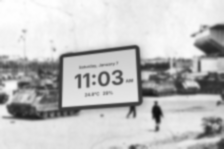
11 h 03 min
